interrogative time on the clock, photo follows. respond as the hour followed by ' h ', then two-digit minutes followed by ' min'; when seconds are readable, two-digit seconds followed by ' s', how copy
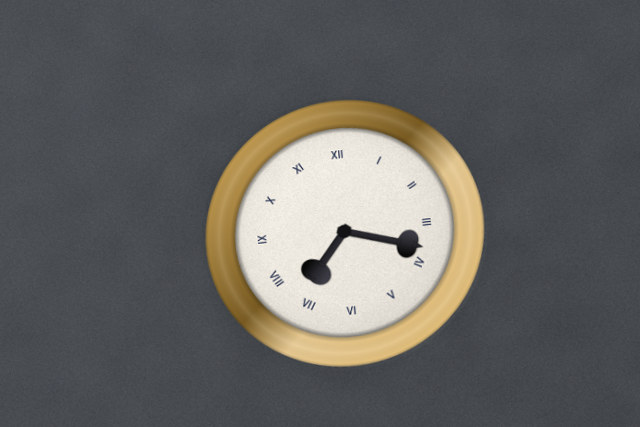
7 h 18 min
